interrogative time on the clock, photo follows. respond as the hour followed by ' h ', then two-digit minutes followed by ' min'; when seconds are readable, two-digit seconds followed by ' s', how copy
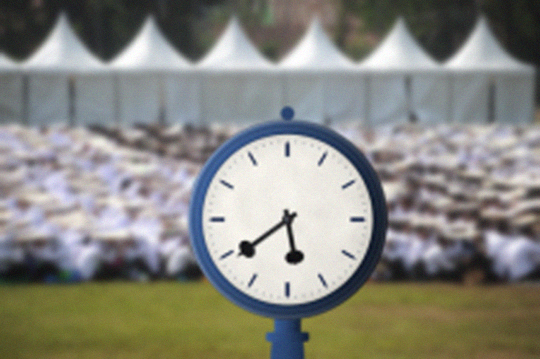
5 h 39 min
